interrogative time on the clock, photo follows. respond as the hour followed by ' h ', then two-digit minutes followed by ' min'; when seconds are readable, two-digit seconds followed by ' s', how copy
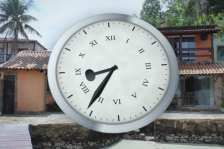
8 h 36 min
